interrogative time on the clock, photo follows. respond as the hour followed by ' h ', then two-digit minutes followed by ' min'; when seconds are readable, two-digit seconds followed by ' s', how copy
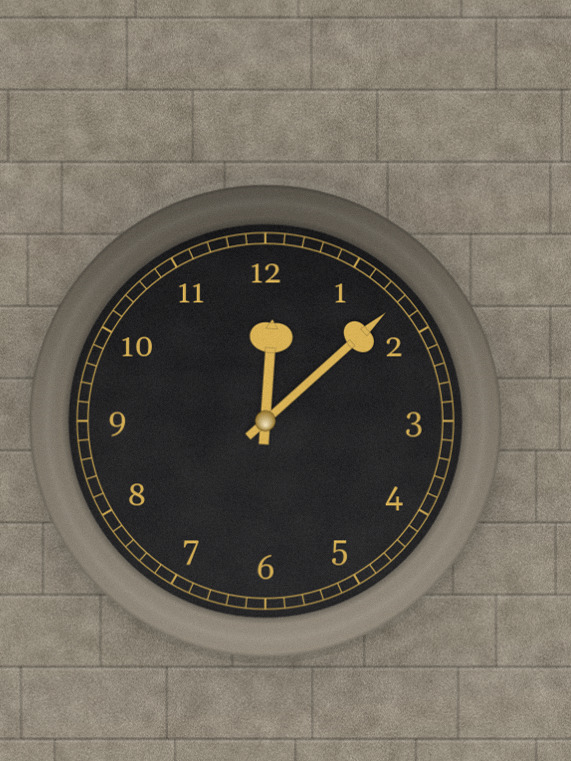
12 h 08 min
